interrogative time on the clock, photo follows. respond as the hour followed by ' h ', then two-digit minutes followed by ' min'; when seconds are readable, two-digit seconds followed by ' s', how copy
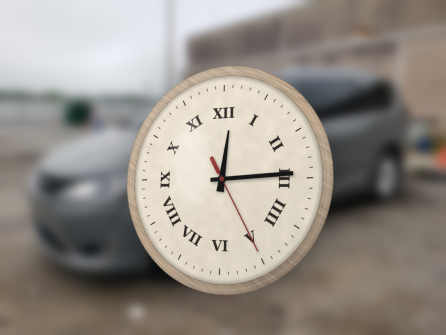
12 h 14 min 25 s
